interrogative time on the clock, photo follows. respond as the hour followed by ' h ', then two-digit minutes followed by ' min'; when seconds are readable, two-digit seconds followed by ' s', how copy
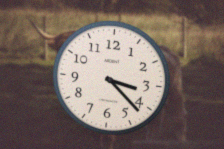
3 h 22 min
